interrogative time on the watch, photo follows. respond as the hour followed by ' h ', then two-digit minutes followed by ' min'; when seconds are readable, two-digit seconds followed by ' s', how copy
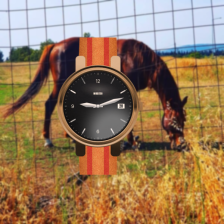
9 h 12 min
